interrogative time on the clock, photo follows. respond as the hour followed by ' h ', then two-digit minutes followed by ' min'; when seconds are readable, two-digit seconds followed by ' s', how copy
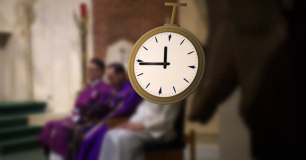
11 h 44 min
